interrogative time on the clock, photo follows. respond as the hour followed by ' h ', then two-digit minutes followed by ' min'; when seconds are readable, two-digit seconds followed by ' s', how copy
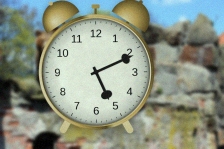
5 h 11 min
